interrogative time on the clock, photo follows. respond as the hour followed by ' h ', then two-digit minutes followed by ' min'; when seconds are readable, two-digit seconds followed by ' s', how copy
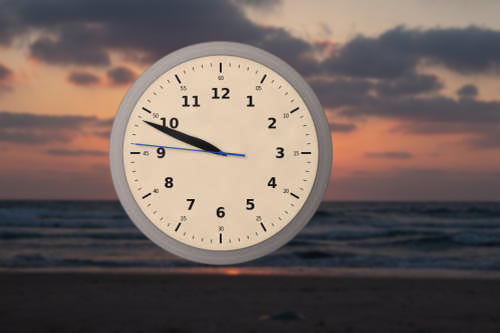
9 h 48 min 46 s
